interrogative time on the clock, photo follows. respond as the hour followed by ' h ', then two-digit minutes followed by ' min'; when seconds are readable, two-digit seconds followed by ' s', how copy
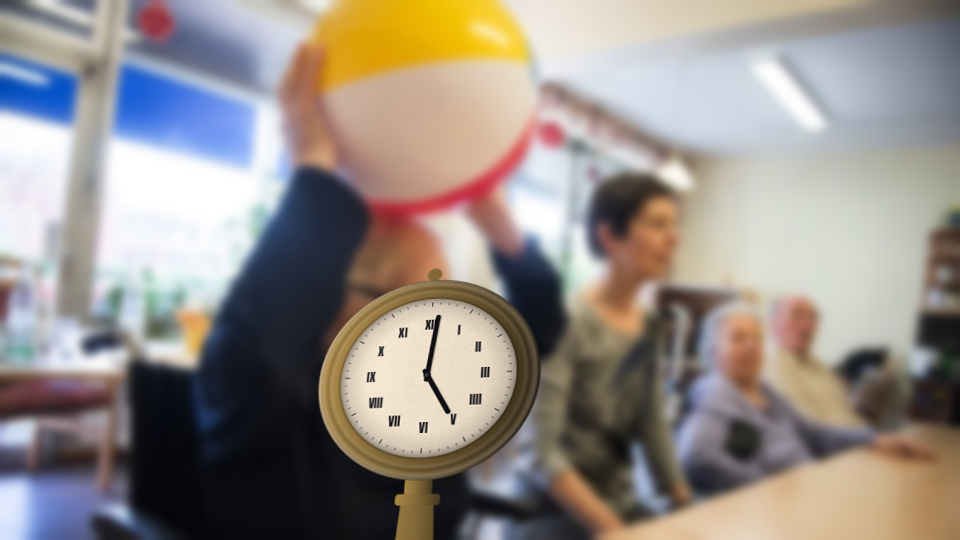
5 h 01 min
